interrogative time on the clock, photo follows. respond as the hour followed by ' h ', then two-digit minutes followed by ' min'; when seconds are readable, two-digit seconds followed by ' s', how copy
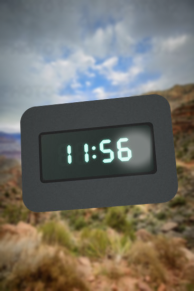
11 h 56 min
